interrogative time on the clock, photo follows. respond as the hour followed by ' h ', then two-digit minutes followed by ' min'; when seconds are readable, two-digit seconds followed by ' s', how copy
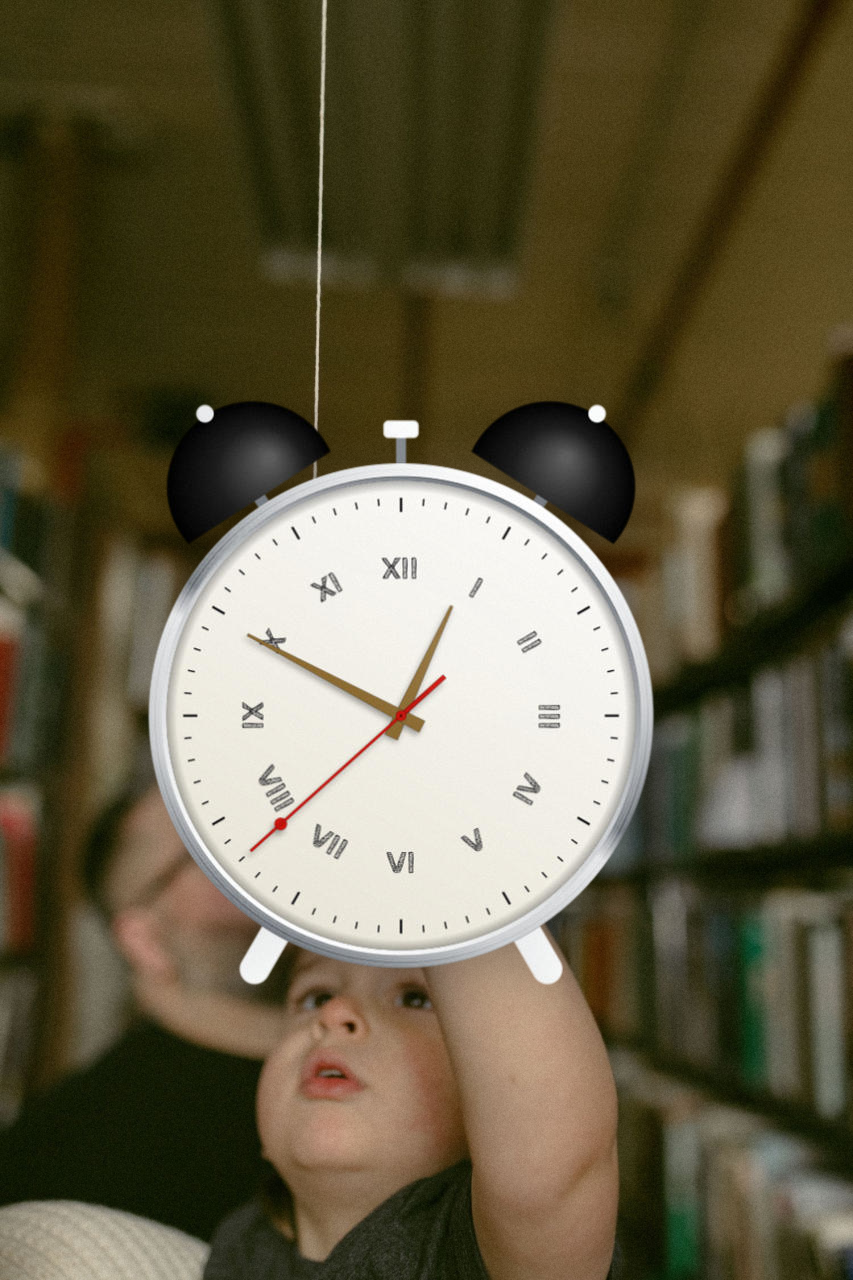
12 h 49 min 38 s
